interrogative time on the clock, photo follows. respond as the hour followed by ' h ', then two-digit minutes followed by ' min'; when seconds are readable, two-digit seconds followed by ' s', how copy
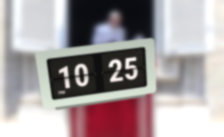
10 h 25 min
